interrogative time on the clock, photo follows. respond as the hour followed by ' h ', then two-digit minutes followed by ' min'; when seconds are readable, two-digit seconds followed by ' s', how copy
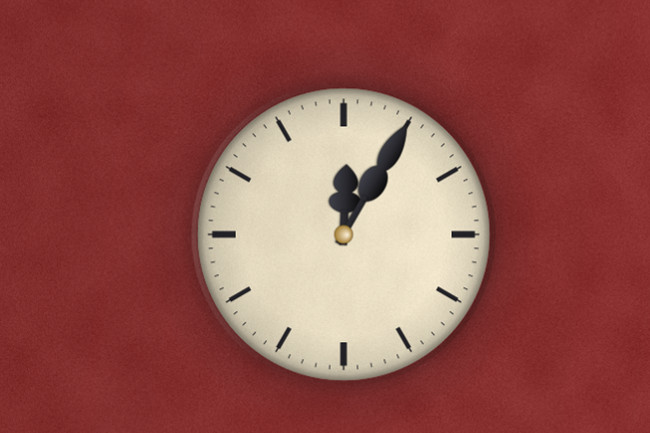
12 h 05 min
